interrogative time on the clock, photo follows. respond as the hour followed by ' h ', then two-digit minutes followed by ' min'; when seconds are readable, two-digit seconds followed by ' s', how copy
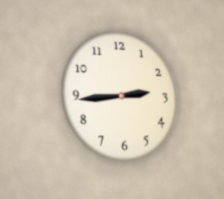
2 h 44 min
